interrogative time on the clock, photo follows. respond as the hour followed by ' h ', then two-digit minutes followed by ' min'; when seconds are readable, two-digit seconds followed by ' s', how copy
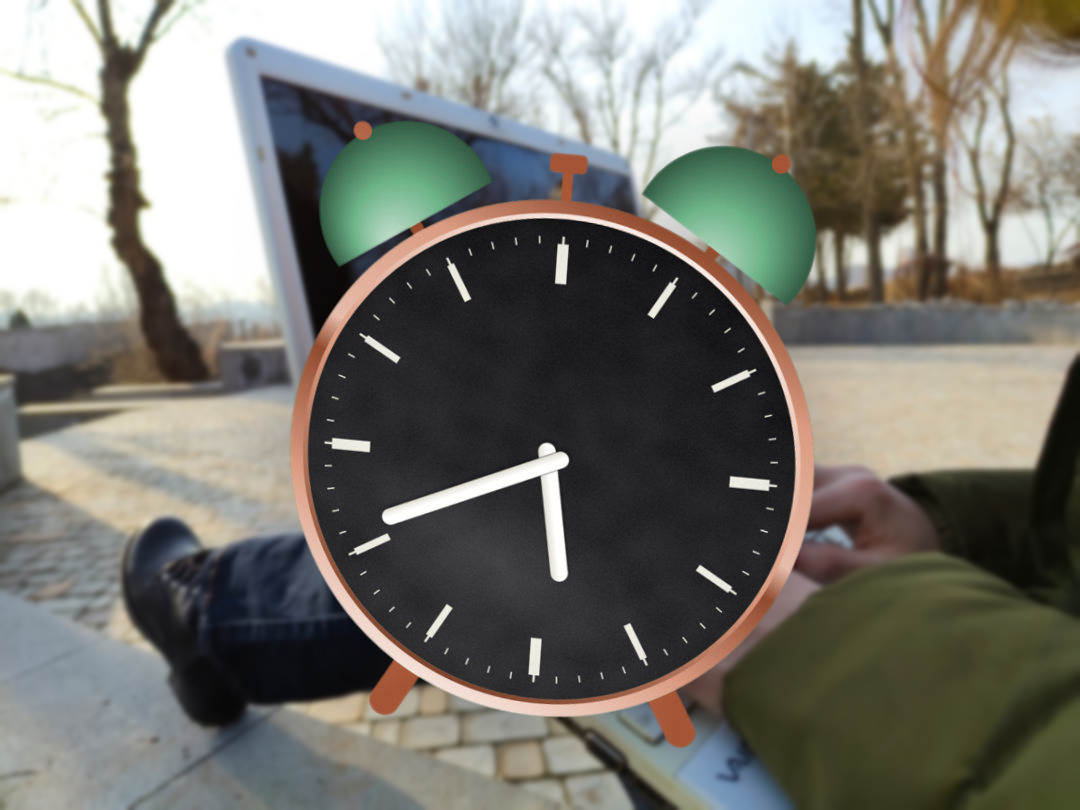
5 h 41 min
